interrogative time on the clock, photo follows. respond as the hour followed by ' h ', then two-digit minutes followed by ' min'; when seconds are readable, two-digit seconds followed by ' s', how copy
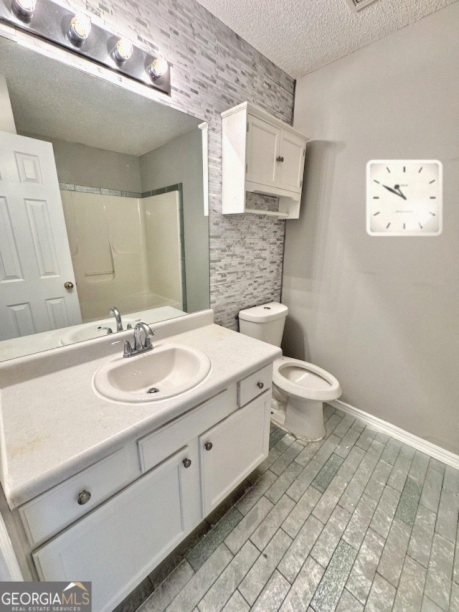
10 h 50 min
